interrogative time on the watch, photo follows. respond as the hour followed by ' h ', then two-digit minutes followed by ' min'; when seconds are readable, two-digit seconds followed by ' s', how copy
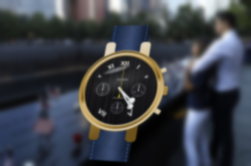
4 h 24 min
